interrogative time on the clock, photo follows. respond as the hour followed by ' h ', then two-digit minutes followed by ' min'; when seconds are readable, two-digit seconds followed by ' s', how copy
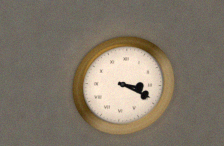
3 h 19 min
